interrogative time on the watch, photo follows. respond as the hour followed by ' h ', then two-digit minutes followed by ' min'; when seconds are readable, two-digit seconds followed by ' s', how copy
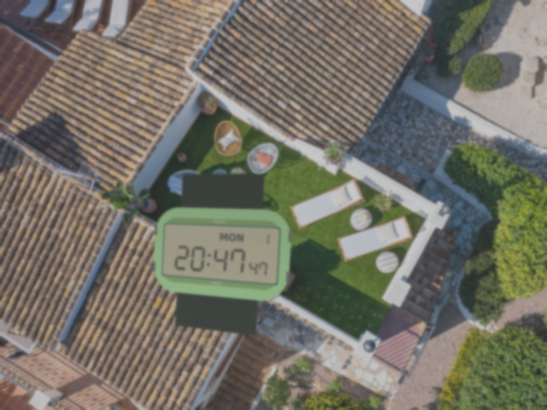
20 h 47 min 47 s
